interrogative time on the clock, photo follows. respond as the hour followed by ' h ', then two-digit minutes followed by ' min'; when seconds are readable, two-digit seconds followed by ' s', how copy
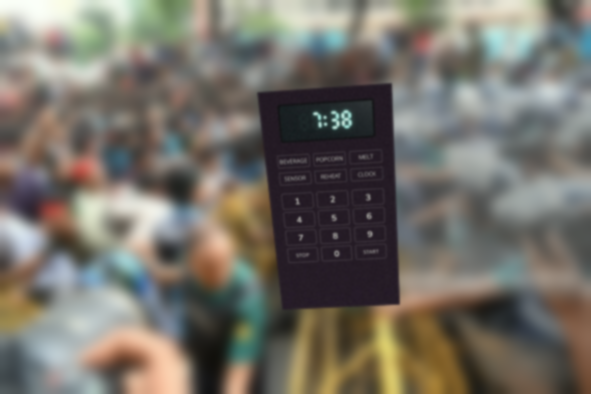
7 h 38 min
